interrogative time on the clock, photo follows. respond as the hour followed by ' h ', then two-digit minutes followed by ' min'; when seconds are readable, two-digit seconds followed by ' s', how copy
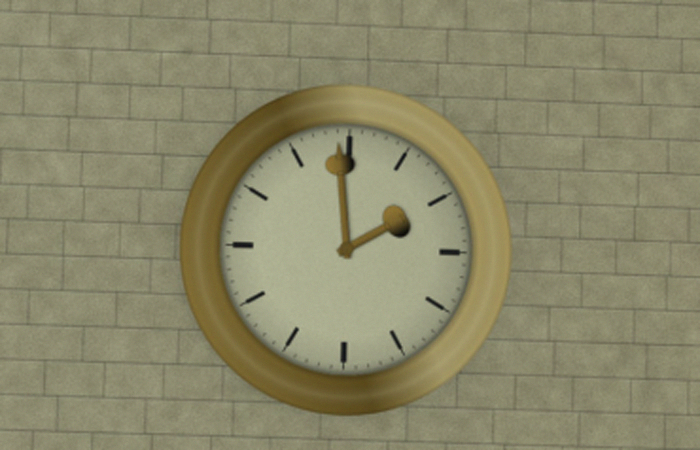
1 h 59 min
